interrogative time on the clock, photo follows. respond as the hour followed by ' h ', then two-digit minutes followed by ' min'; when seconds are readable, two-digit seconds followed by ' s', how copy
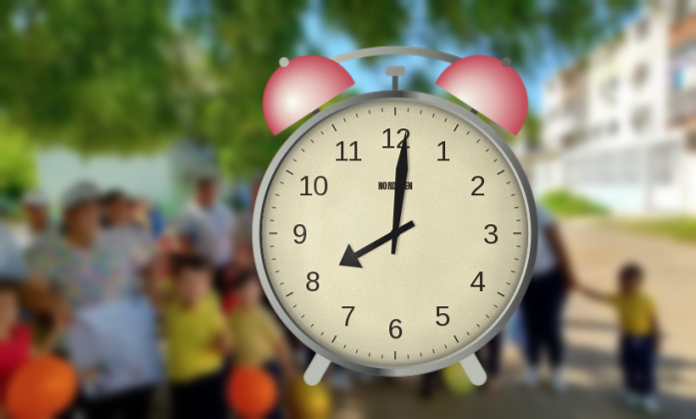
8 h 01 min
